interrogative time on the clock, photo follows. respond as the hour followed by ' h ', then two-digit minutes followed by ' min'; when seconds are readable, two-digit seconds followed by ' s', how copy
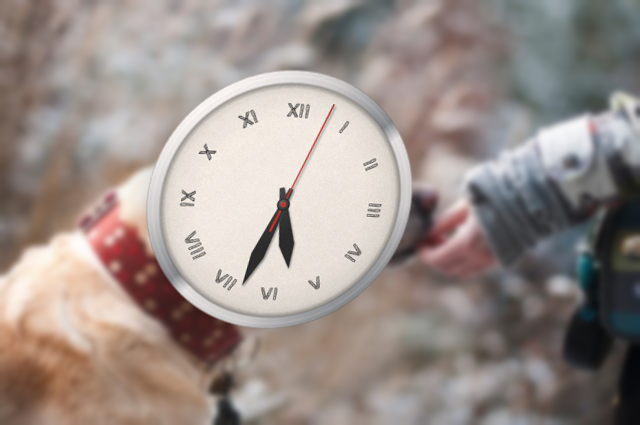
5 h 33 min 03 s
